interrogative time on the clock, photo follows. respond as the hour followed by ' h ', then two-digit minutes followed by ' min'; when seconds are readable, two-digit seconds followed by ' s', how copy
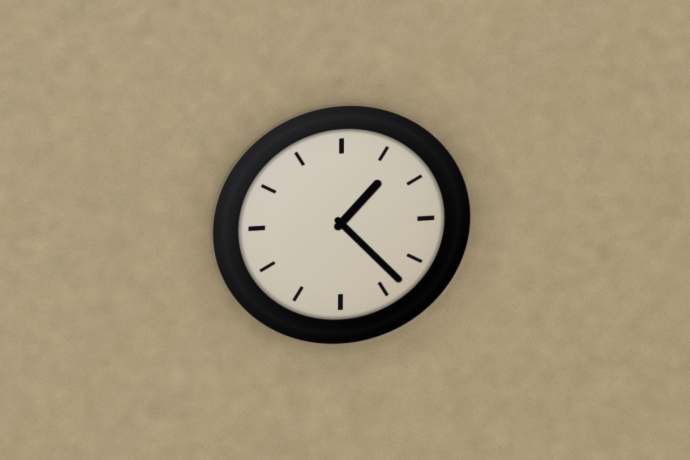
1 h 23 min
